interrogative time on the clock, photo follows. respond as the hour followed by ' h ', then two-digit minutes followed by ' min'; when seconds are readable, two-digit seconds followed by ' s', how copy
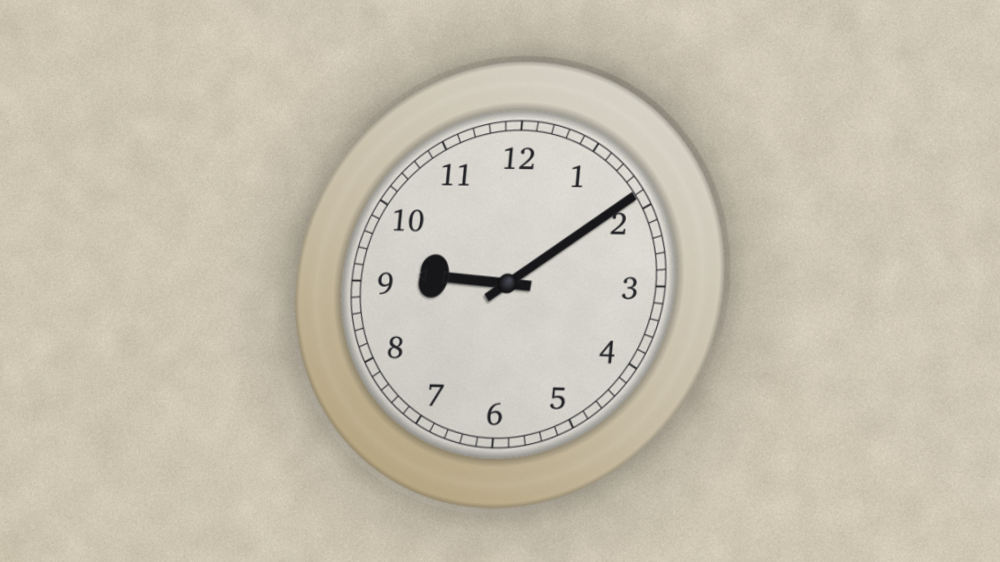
9 h 09 min
